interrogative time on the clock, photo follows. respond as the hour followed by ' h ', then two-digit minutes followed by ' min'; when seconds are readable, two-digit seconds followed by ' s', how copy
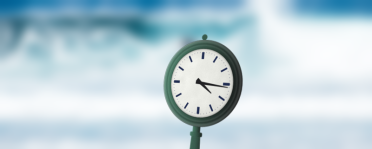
4 h 16 min
